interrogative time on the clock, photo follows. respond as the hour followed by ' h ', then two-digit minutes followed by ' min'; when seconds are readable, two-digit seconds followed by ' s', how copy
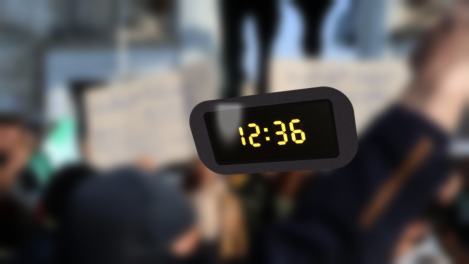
12 h 36 min
